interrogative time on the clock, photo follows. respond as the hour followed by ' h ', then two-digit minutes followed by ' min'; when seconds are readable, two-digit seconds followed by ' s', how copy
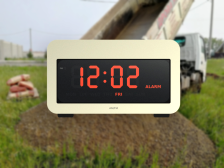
12 h 02 min
